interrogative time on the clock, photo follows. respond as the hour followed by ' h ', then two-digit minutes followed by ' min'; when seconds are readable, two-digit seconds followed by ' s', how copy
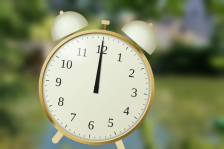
12 h 00 min
